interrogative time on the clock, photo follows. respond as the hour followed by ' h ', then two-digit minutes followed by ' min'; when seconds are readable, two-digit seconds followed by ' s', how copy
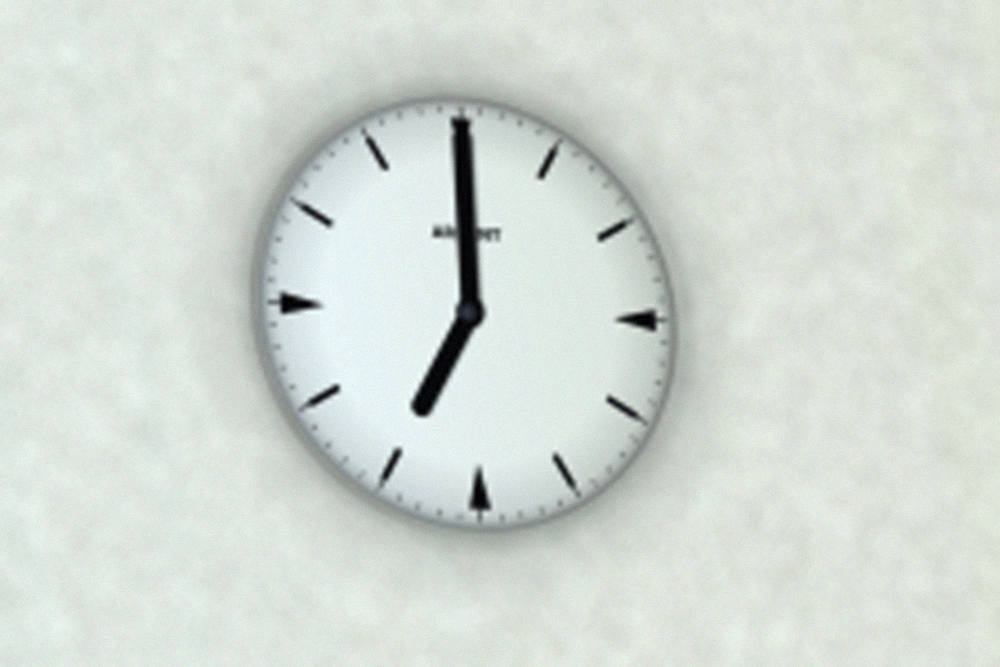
7 h 00 min
